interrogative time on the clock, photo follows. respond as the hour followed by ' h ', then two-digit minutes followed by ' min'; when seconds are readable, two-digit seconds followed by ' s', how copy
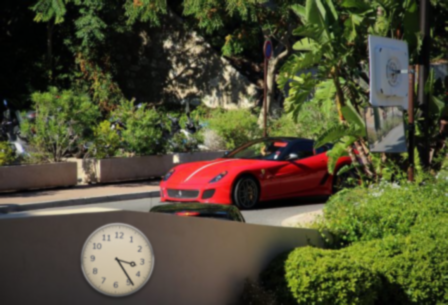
3 h 24 min
